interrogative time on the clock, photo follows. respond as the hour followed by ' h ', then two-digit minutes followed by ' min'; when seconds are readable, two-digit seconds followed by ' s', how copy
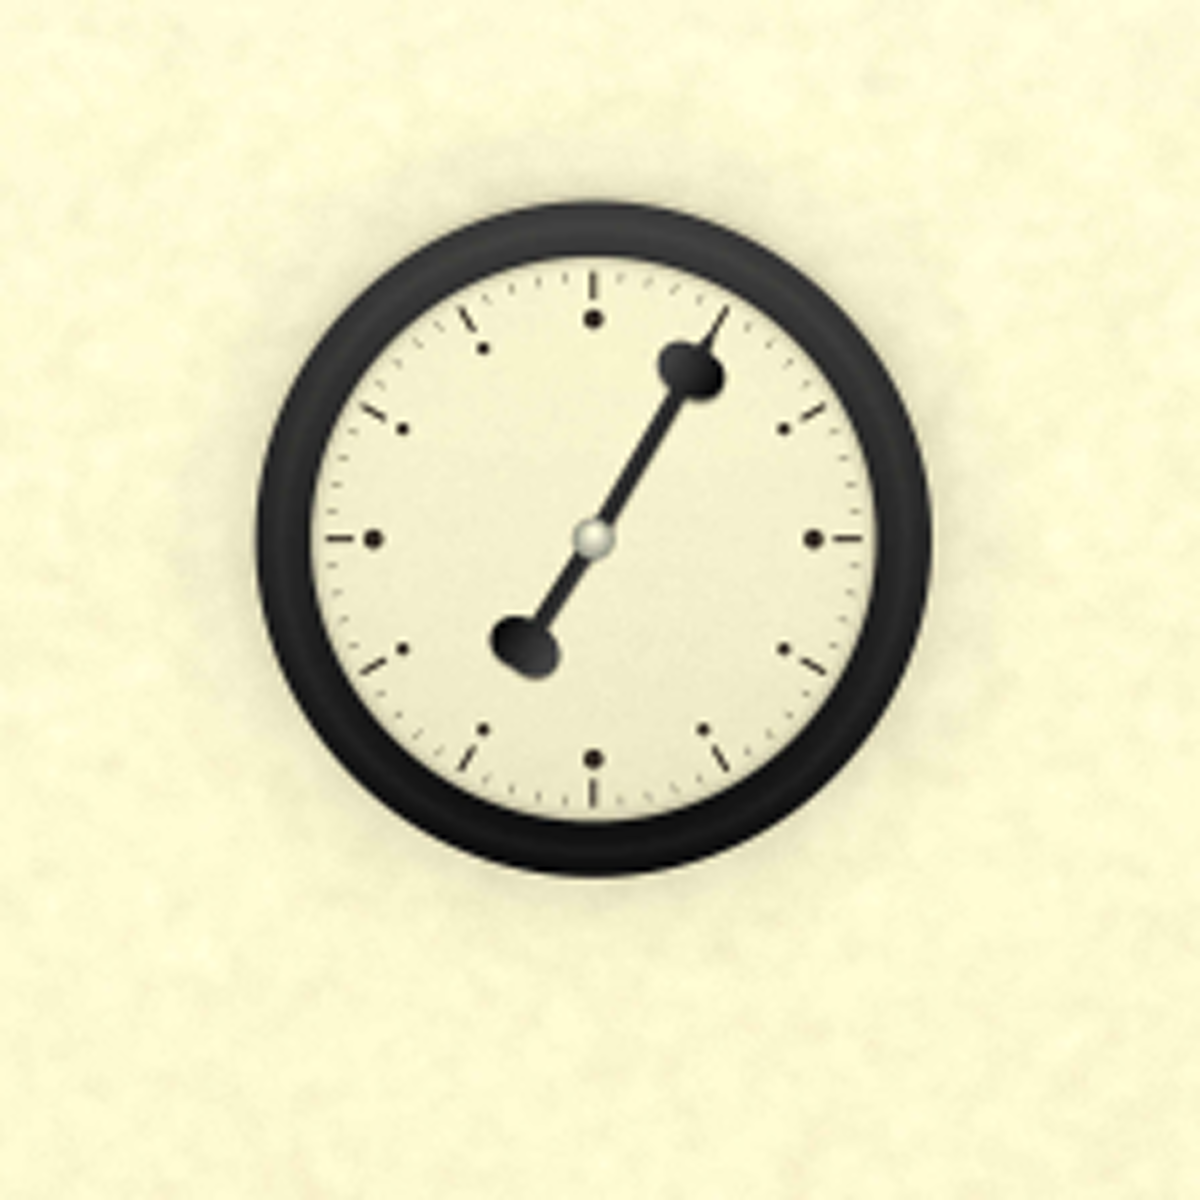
7 h 05 min
